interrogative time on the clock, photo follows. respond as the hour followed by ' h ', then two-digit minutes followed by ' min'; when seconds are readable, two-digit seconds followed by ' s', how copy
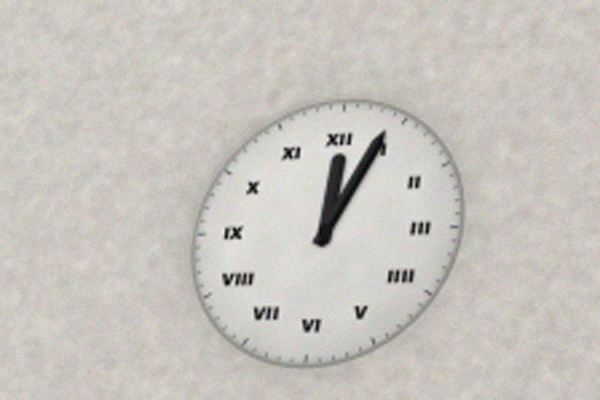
12 h 04 min
